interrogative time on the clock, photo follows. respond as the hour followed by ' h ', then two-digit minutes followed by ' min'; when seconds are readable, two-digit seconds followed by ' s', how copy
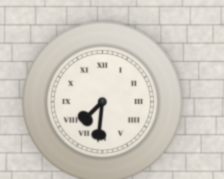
7 h 31 min
